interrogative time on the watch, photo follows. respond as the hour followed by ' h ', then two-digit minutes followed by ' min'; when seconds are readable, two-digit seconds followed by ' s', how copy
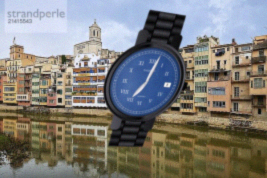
7 h 02 min
